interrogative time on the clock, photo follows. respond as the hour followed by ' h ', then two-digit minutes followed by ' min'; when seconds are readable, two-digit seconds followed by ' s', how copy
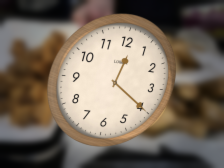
12 h 20 min
